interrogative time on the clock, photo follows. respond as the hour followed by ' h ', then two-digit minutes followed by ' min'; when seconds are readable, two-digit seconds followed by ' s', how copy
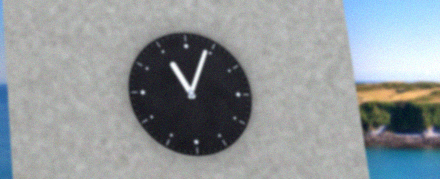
11 h 04 min
